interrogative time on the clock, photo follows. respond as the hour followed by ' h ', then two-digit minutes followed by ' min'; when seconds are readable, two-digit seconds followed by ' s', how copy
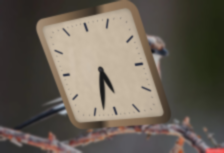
5 h 33 min
